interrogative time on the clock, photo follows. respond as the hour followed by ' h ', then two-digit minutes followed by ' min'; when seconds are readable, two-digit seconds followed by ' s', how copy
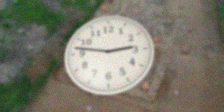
2 h 47 min
